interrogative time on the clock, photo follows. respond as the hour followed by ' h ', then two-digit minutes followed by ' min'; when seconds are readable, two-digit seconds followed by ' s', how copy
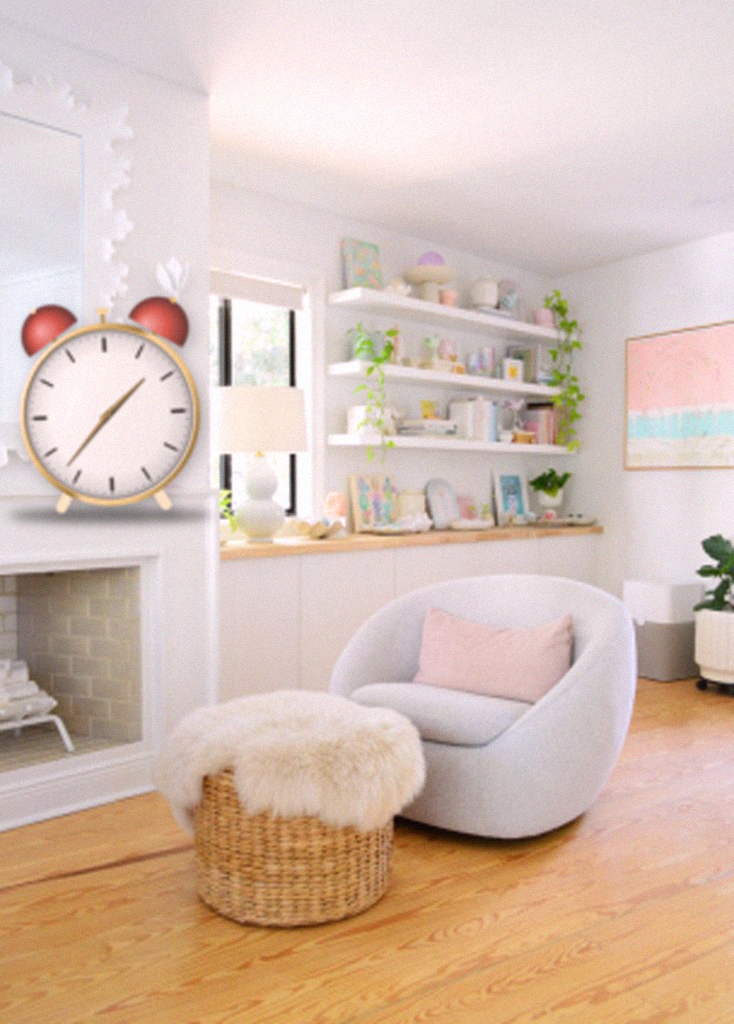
1 h 37 min
